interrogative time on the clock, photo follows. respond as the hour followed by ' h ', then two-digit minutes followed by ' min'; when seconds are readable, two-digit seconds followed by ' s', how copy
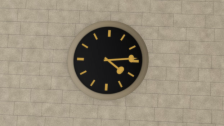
4 h 14 min
